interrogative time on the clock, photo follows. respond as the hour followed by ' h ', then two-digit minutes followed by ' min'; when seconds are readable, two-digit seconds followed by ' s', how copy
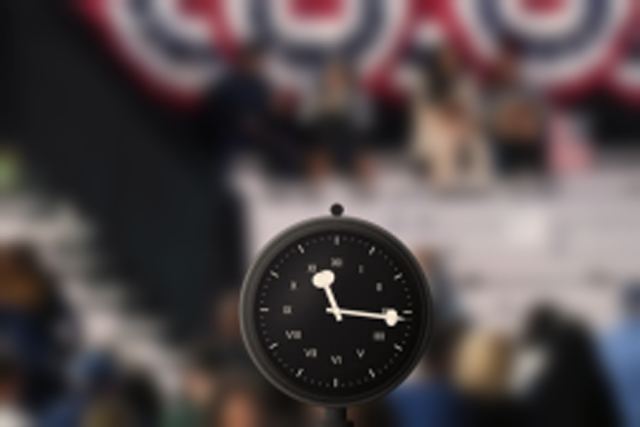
11 h 16 min
